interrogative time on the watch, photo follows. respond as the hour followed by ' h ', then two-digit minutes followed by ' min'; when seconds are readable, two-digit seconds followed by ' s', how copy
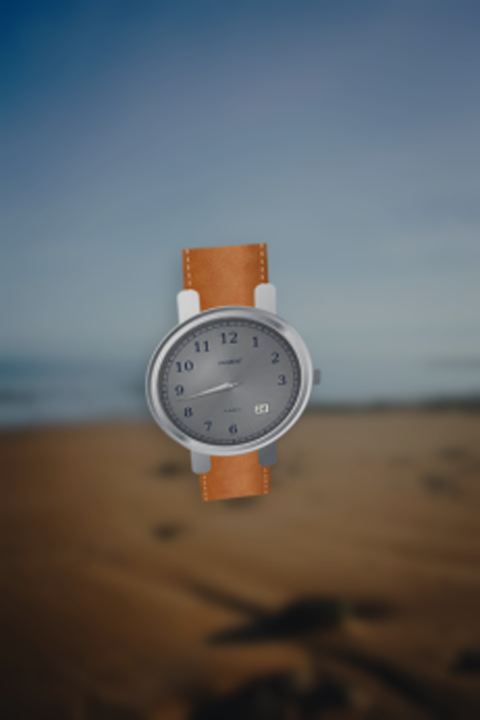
8 h 43 min
